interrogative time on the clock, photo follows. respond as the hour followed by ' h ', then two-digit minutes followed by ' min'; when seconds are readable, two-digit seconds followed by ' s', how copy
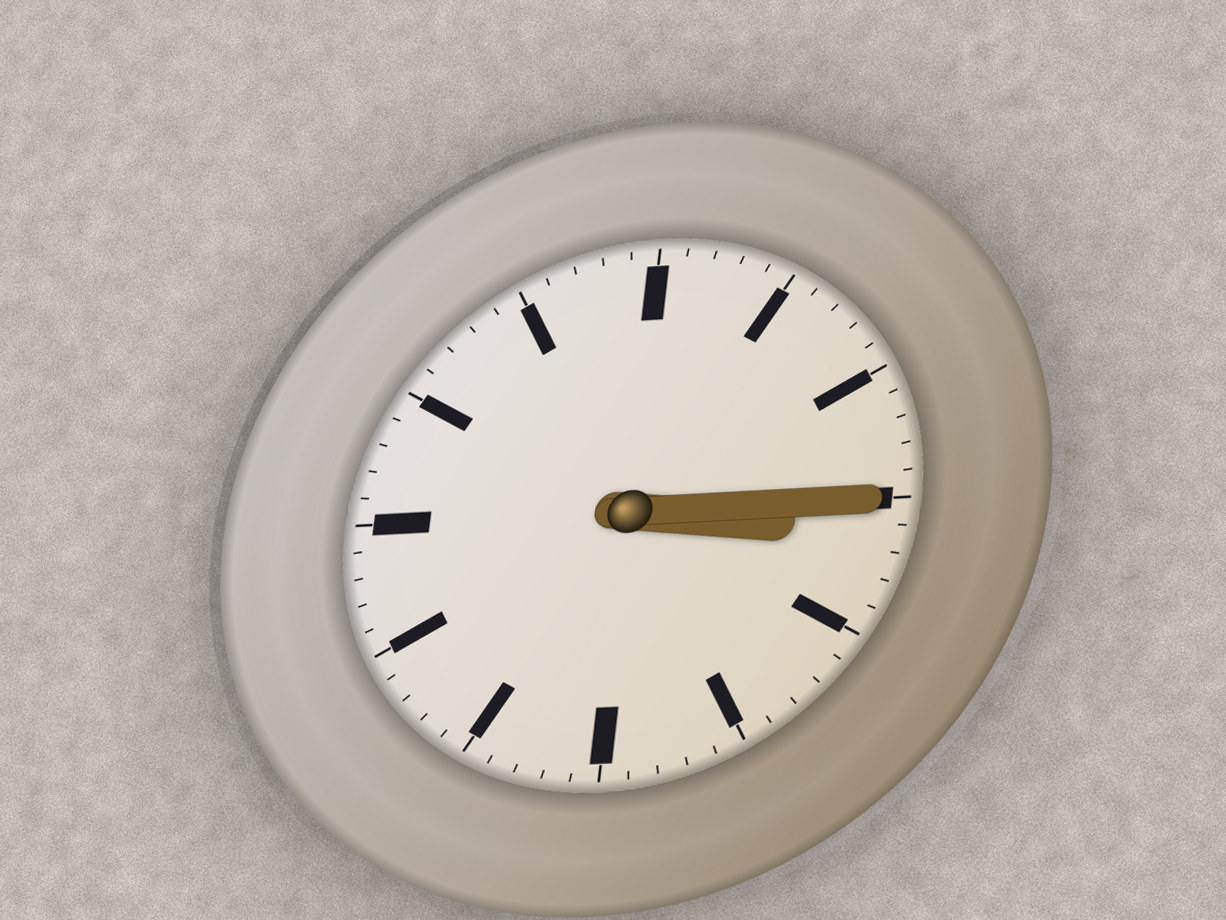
3 h 15 min
